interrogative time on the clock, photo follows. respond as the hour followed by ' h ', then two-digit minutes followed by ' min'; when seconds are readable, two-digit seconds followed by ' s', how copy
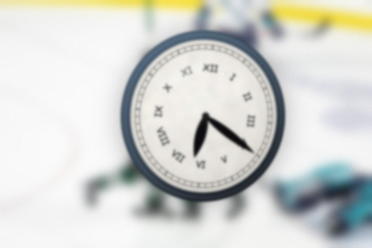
6 h 20 min
